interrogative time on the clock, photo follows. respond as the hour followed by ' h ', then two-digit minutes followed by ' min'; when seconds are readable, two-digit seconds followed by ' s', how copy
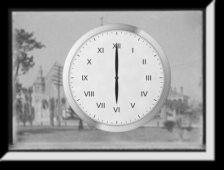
6 h 00 min
